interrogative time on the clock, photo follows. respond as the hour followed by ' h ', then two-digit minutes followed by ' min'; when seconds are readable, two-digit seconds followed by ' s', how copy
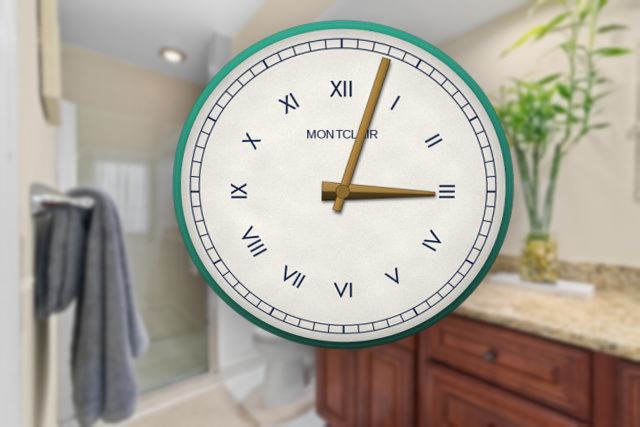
3 h 03 min
